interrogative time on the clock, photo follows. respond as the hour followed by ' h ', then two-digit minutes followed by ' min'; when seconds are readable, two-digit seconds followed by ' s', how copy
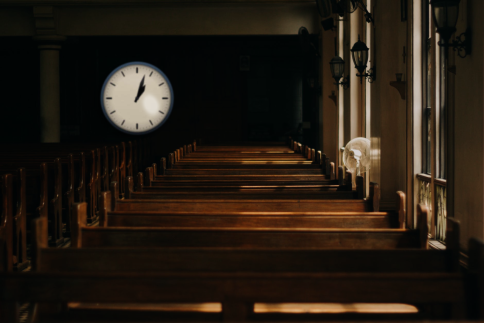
1 h 03 min
